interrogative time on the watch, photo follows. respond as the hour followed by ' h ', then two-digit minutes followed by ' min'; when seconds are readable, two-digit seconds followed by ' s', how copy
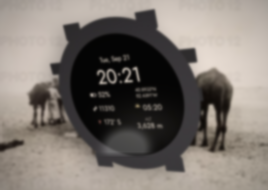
20 h 21 min
